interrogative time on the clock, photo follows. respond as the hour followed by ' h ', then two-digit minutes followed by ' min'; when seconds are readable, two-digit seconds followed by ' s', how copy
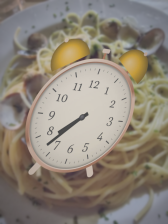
7 h 37 min
